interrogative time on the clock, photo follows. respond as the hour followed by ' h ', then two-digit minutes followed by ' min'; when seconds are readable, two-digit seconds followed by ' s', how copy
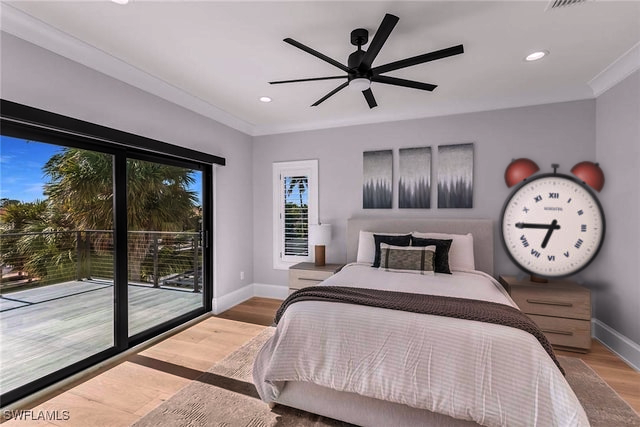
6 h 45 min
